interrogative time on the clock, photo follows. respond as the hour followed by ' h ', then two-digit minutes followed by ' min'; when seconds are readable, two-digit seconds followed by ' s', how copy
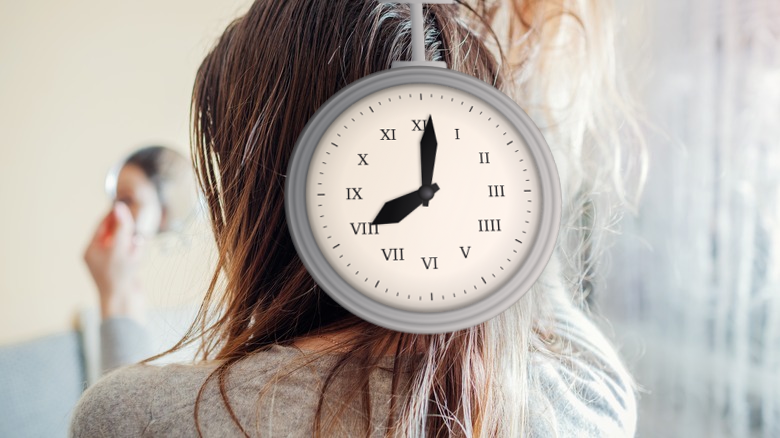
8 h 01 min
